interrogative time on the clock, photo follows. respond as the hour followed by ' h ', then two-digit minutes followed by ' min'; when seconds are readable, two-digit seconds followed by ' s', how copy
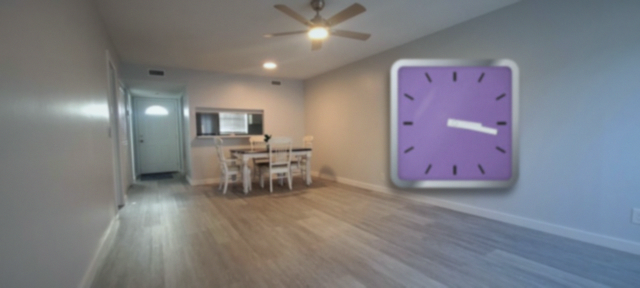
3 h 17 min
